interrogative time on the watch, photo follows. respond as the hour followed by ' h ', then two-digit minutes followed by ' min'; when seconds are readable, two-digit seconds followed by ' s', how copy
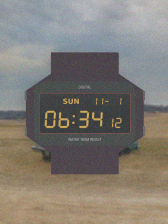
6 h 34 min 12 s
